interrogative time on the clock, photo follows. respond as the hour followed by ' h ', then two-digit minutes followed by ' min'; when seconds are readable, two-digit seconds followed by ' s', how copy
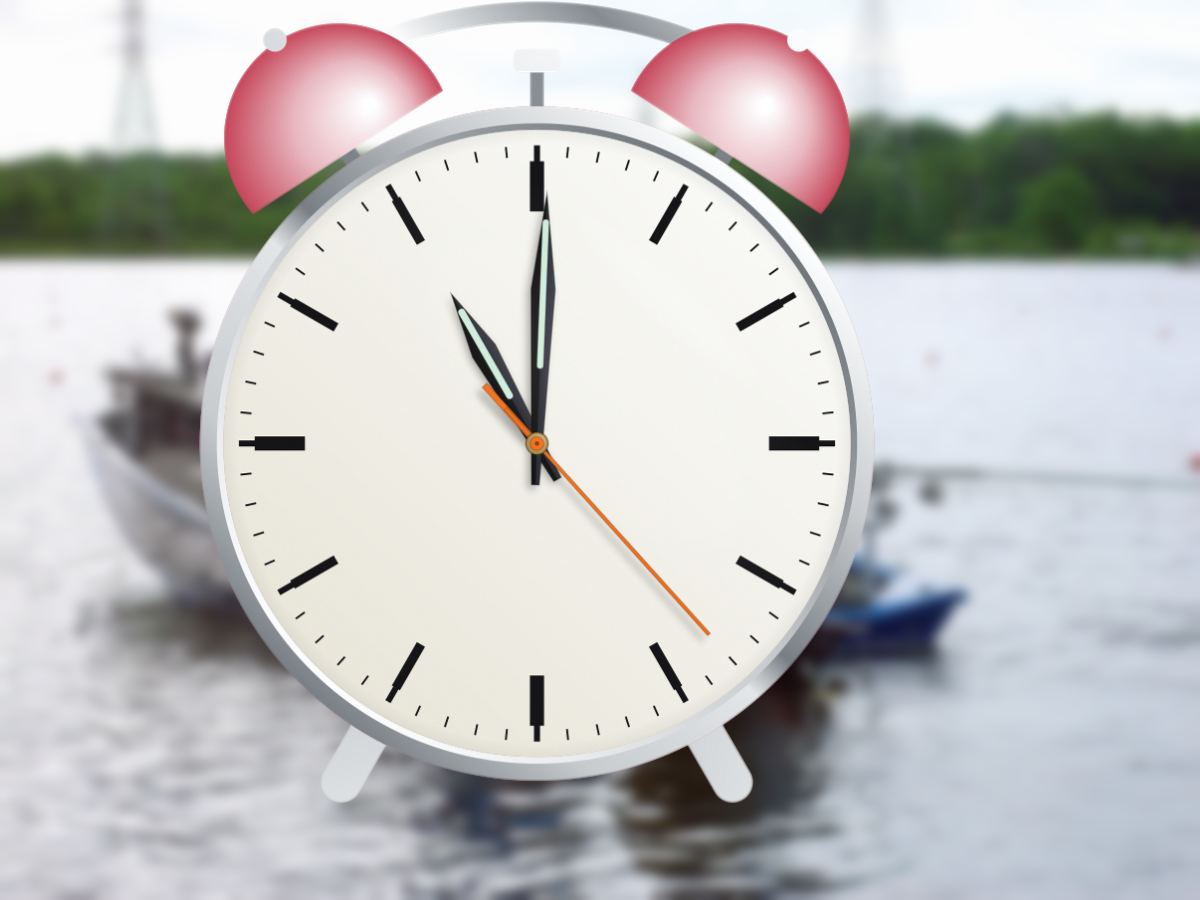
11 h 00 min 23 s
